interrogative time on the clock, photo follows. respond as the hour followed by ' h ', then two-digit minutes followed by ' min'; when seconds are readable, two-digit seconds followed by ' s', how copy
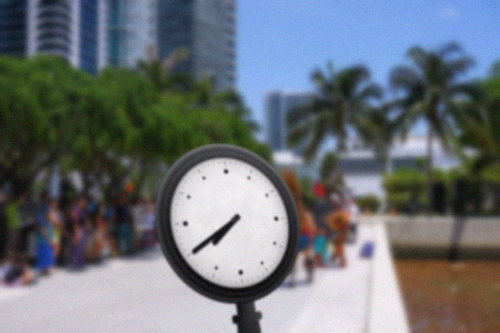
7 h 40 min
